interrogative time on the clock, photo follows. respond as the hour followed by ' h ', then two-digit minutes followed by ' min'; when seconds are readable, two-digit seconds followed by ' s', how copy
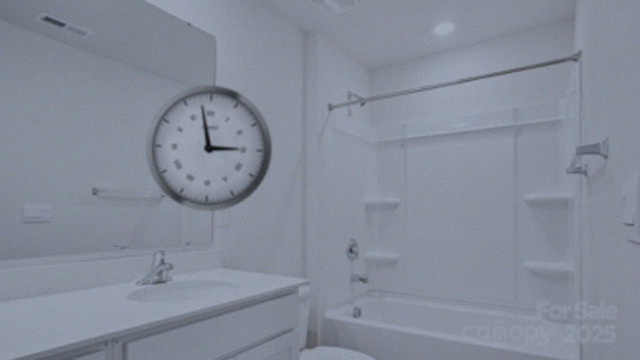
2 h 58 min
